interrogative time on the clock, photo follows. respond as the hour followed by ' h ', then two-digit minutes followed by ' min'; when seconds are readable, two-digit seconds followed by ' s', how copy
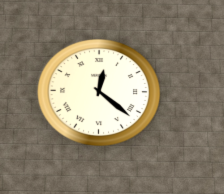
12 h 22 min
